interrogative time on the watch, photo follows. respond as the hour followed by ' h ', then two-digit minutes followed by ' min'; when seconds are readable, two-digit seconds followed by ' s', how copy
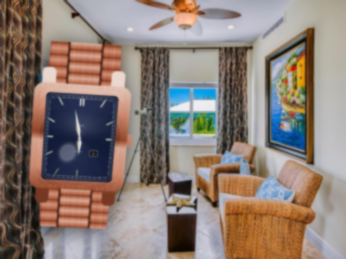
5 h 58 min
